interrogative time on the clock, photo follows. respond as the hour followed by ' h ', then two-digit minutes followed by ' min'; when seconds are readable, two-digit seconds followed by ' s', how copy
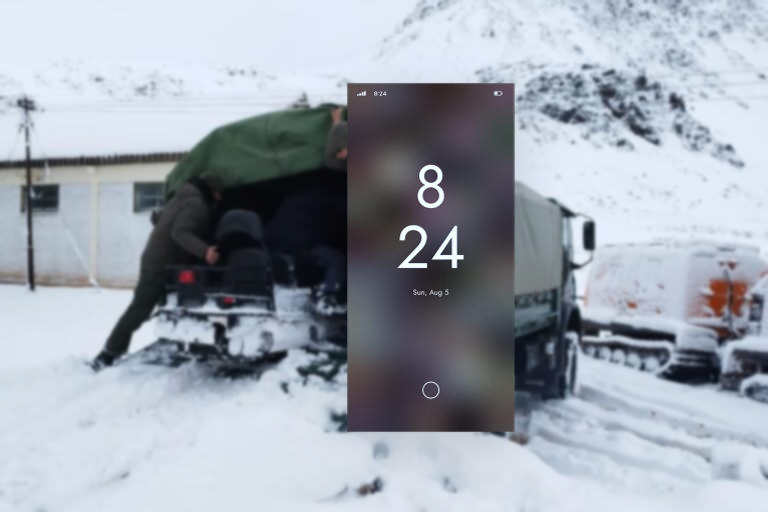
8 h 24 min
